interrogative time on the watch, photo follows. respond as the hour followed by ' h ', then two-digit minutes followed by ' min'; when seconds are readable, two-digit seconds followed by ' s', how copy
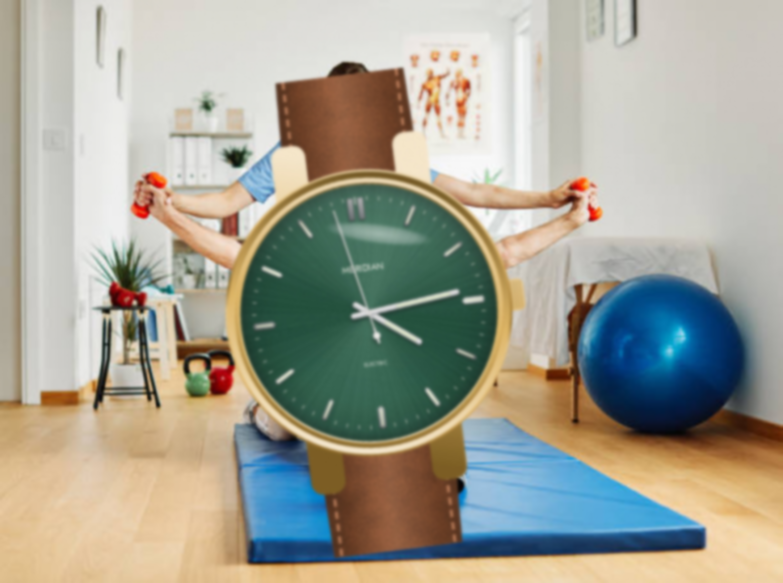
4 h 13 min 58 s
